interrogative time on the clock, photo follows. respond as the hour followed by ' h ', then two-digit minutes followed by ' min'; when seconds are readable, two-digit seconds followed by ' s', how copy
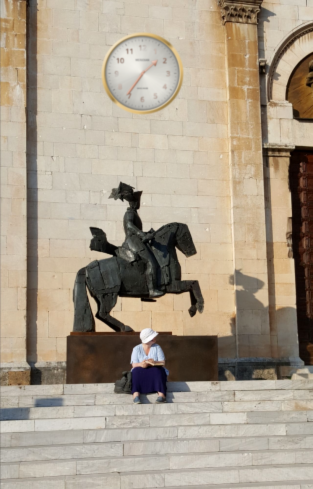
1 h 36 min
